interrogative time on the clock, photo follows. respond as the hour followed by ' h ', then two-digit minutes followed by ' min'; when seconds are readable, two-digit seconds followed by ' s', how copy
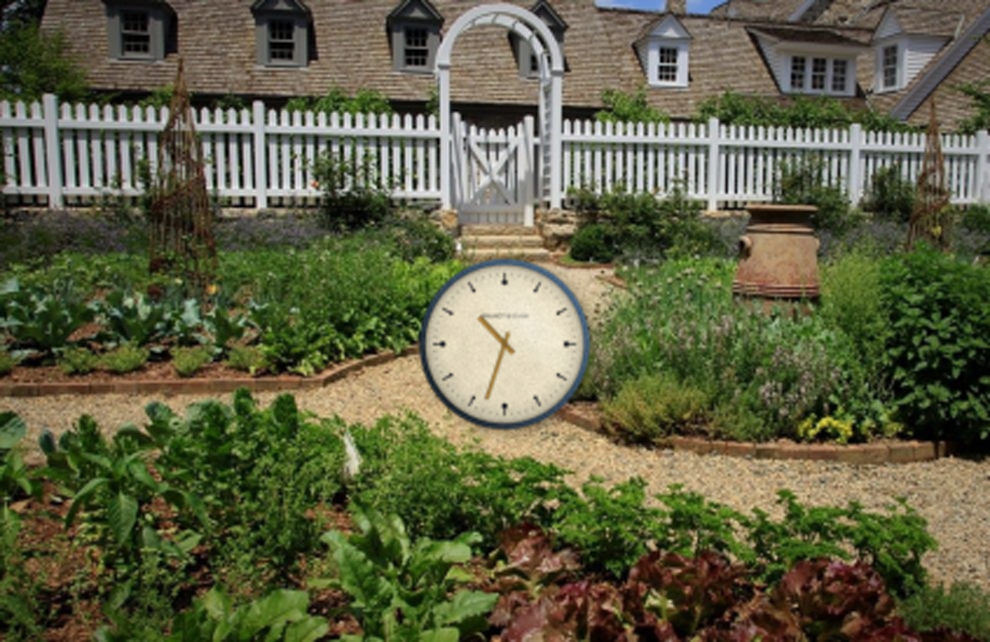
10 h 33 min
